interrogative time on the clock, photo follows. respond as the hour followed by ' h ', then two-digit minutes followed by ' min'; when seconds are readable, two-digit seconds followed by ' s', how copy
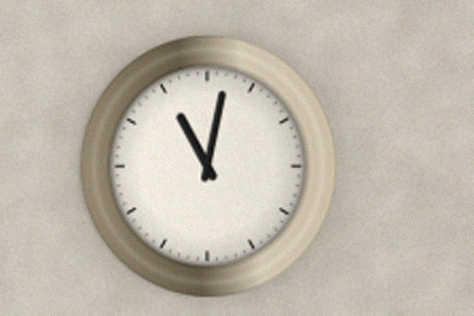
11 h 02 min
